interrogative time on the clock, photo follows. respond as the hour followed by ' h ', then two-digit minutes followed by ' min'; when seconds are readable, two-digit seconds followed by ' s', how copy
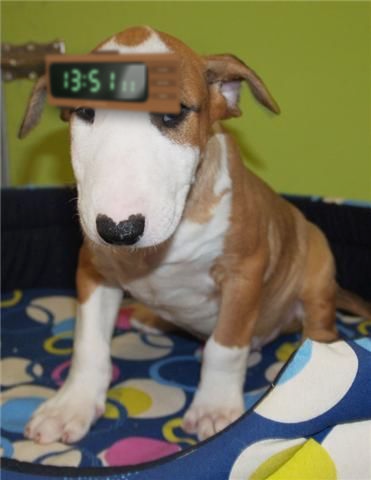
13 h 51 min
